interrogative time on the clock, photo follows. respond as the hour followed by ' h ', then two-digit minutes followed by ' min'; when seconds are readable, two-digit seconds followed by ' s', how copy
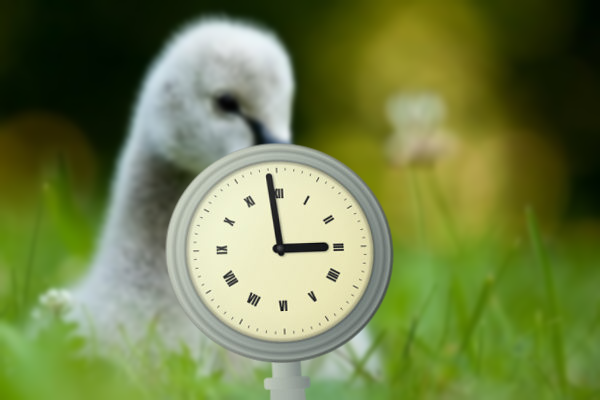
2 h 59 min
